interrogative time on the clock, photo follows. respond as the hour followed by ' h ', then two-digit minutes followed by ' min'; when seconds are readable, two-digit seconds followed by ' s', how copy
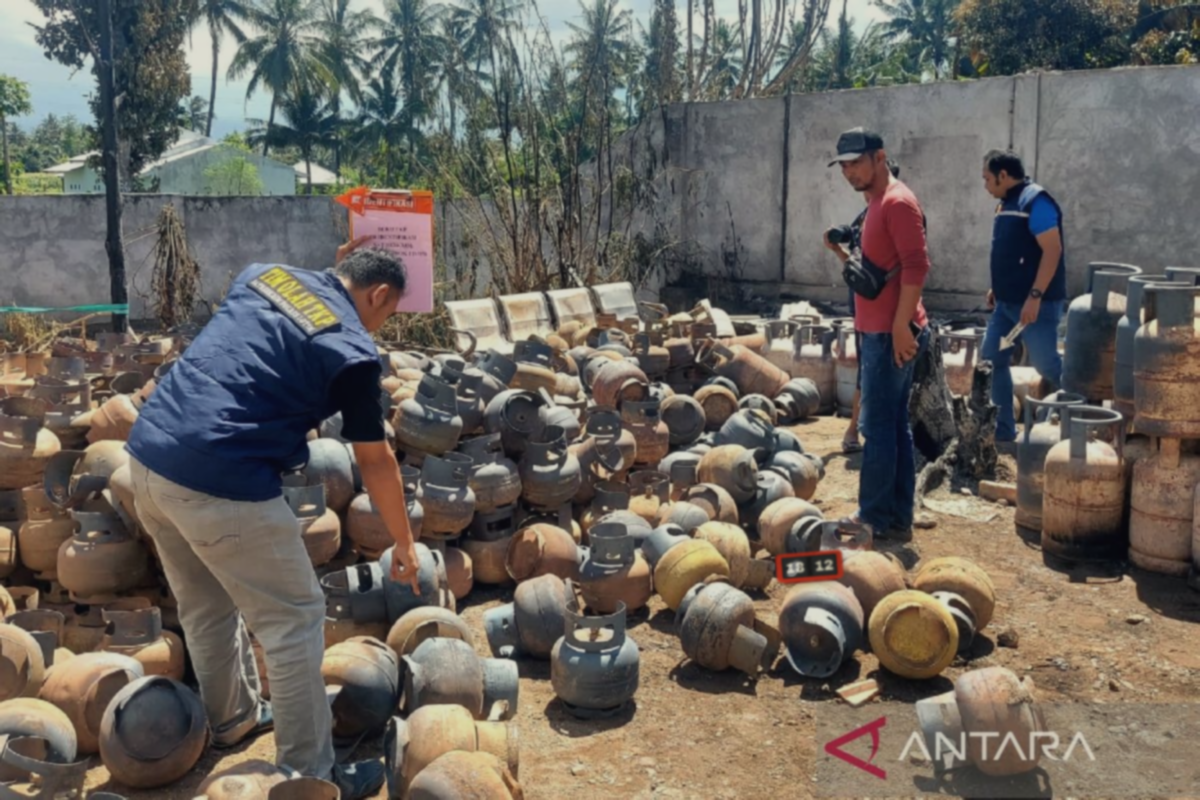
18 h 12 min
